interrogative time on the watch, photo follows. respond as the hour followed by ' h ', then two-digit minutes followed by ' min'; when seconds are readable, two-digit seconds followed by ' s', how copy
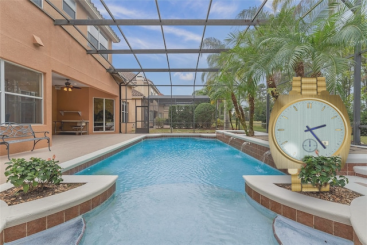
2 h 24 min
